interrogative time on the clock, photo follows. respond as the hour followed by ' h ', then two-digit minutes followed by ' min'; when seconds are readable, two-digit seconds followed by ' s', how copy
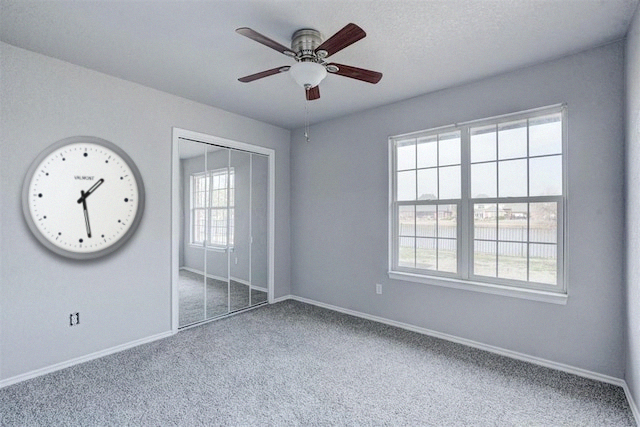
1 h 28 min
